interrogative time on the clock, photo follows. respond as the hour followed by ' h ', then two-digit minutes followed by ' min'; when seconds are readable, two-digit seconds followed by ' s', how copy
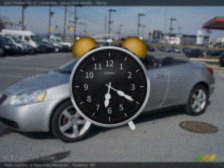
6 h 20 min
